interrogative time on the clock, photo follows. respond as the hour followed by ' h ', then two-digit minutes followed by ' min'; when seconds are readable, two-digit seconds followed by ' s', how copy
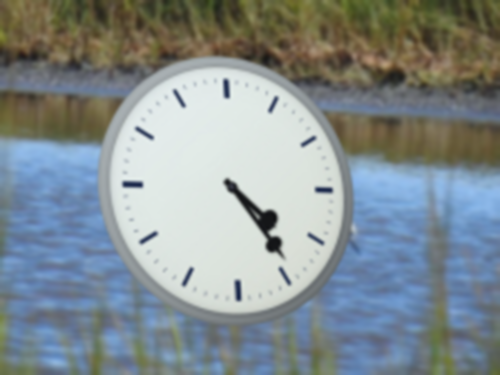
4 h 24 min
